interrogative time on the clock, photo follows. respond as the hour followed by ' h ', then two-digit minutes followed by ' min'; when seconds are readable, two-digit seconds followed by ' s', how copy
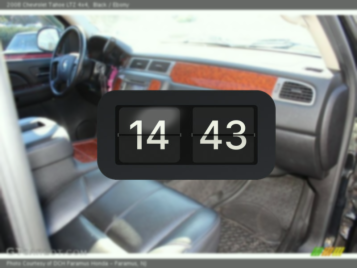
14 h 43 min
